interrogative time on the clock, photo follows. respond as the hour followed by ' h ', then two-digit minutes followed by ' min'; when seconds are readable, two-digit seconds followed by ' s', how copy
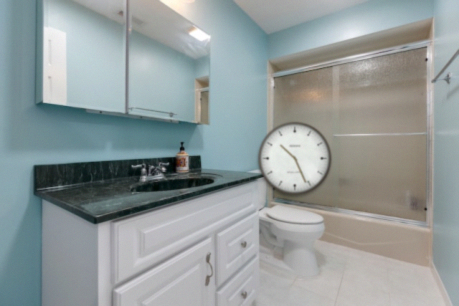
10 h 26 min
